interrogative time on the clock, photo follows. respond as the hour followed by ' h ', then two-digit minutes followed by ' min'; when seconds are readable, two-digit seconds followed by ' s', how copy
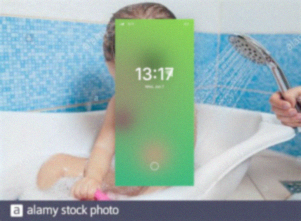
13 h 17 min
